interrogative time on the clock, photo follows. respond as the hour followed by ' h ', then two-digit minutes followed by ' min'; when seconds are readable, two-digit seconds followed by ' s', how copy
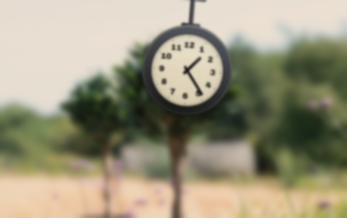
1 h 24 min
